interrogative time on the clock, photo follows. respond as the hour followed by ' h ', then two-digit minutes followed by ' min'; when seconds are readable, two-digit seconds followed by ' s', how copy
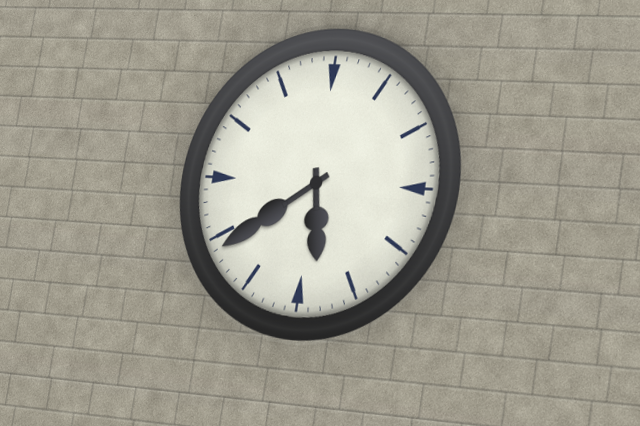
5 h 39 min
